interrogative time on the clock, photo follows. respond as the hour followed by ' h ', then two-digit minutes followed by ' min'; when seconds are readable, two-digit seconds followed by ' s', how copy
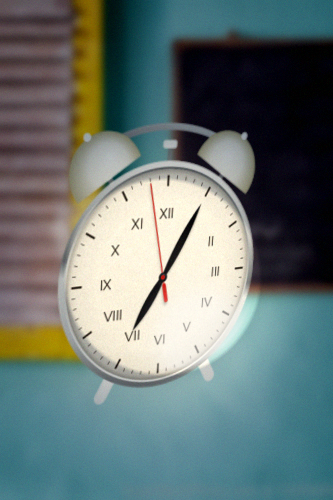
7 h 04 min 58 s
